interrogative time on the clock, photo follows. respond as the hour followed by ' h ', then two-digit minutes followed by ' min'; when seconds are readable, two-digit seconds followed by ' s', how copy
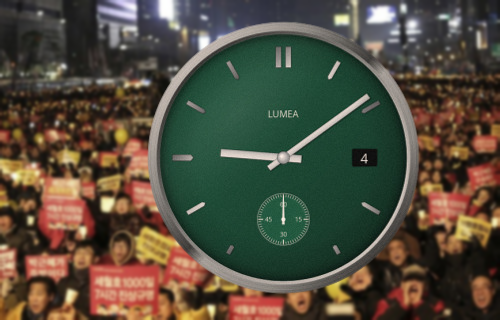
9 h 09 min
